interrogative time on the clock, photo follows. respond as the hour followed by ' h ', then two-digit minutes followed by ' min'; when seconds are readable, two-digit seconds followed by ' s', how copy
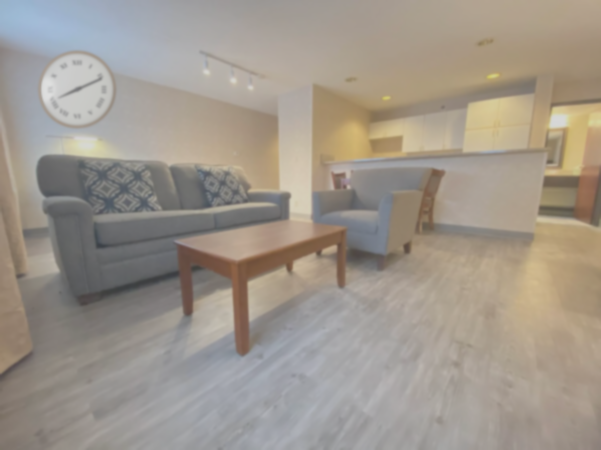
8 h 11 min
